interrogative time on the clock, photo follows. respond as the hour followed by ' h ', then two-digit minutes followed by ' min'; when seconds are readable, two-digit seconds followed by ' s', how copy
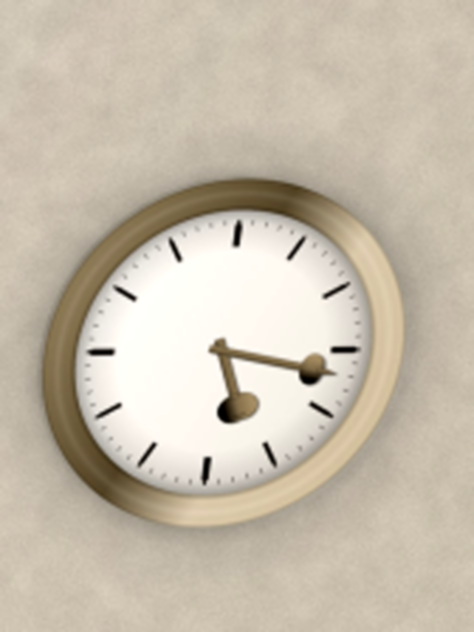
5 h 17 min
